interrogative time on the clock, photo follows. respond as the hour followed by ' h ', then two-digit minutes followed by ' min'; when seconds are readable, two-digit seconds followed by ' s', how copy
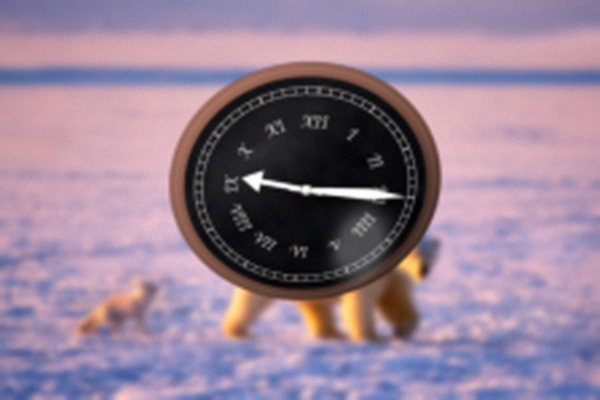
9 h 15 min
